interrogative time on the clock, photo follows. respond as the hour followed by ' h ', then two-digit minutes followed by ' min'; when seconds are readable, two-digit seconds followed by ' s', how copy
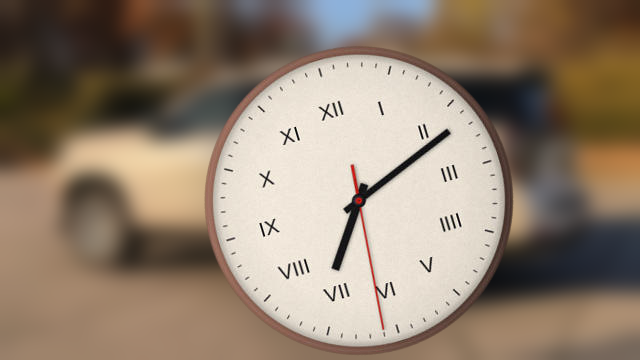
7 h 11 min 31 s
